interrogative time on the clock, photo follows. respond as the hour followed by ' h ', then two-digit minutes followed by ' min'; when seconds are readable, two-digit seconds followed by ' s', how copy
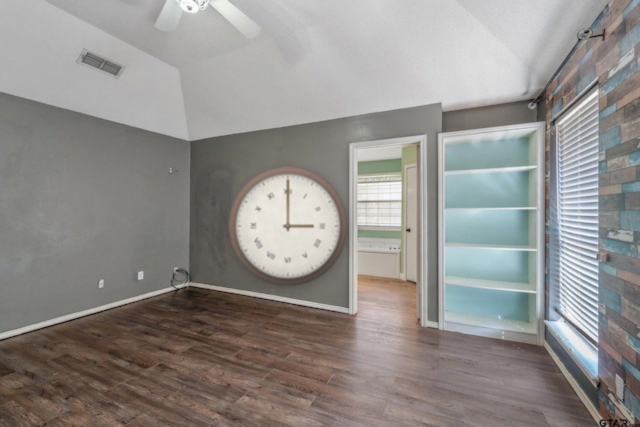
3 h 00 min
